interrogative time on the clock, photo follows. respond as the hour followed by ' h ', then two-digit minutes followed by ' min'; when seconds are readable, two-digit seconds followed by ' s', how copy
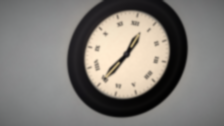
12 h 35 min
